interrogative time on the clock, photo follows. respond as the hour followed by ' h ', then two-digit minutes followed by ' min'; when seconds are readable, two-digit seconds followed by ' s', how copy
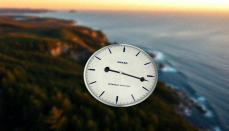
9 h 17 min
